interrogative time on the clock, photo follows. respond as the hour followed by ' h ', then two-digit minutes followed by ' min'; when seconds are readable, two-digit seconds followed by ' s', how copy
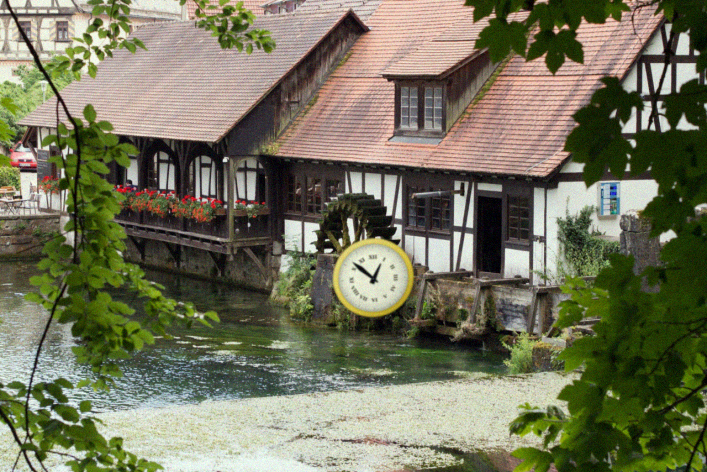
12 h 52 min
